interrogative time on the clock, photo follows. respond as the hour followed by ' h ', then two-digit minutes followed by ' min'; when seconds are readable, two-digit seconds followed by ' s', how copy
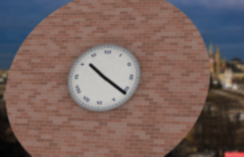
10 h 21 min
